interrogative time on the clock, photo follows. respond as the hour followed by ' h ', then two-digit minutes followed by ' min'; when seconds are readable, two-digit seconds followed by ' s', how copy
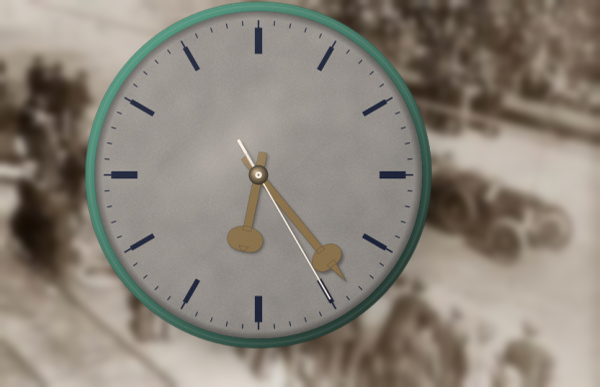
6 h 23 min 25 s
